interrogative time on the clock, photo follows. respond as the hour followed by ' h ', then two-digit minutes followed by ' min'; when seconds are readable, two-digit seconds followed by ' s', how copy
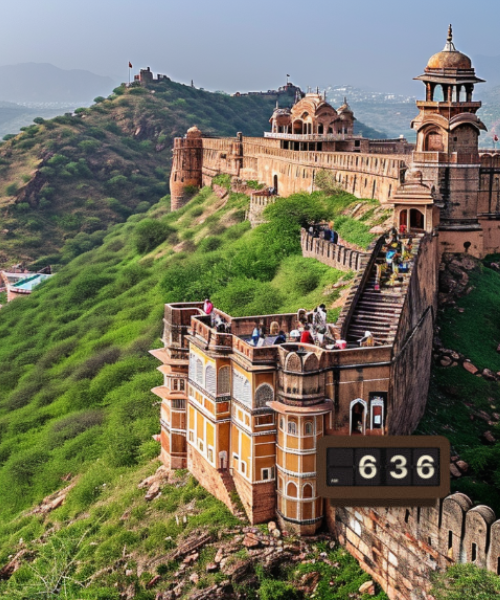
6 h 36 min
